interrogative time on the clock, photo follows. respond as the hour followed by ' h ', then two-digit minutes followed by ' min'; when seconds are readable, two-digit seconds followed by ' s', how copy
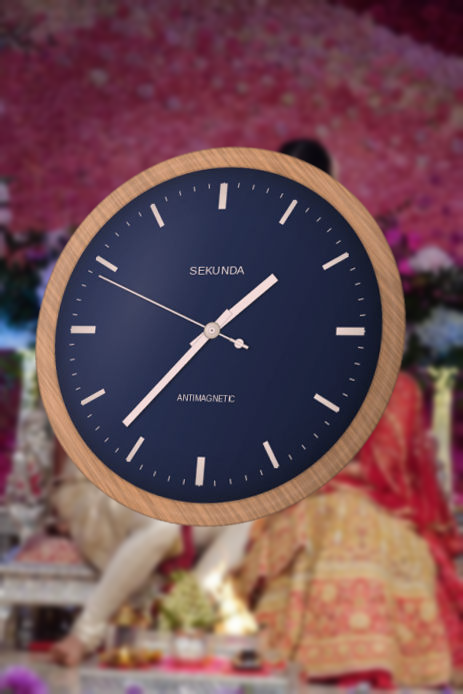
1 h 36 min 49 s
